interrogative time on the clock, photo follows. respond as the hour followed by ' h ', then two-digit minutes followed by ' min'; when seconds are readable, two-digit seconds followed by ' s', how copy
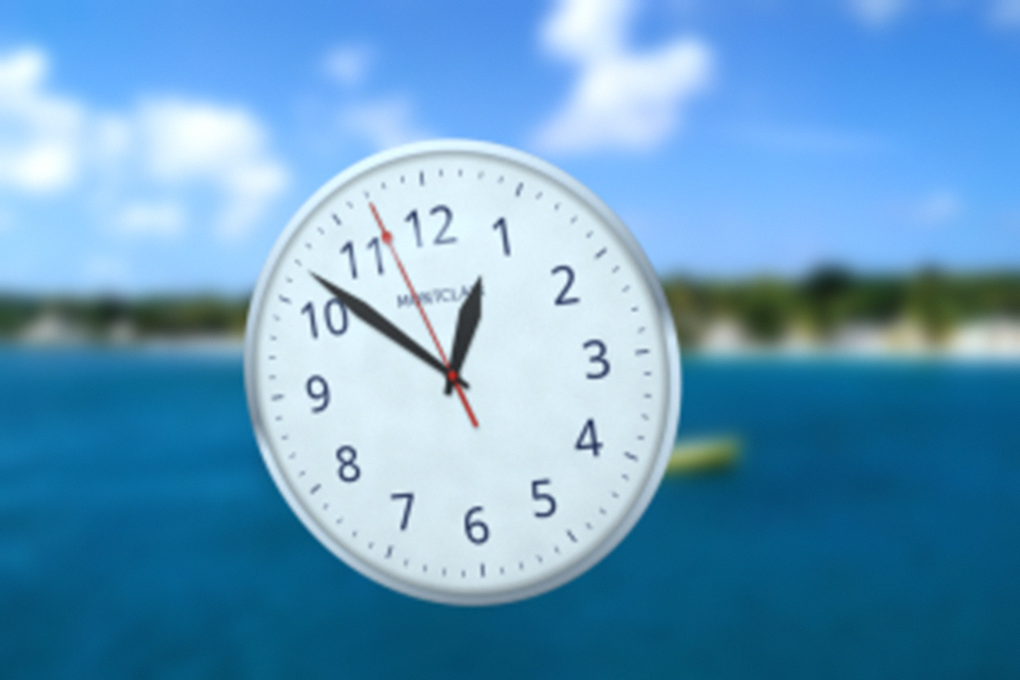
12 h 51 min 57 s
